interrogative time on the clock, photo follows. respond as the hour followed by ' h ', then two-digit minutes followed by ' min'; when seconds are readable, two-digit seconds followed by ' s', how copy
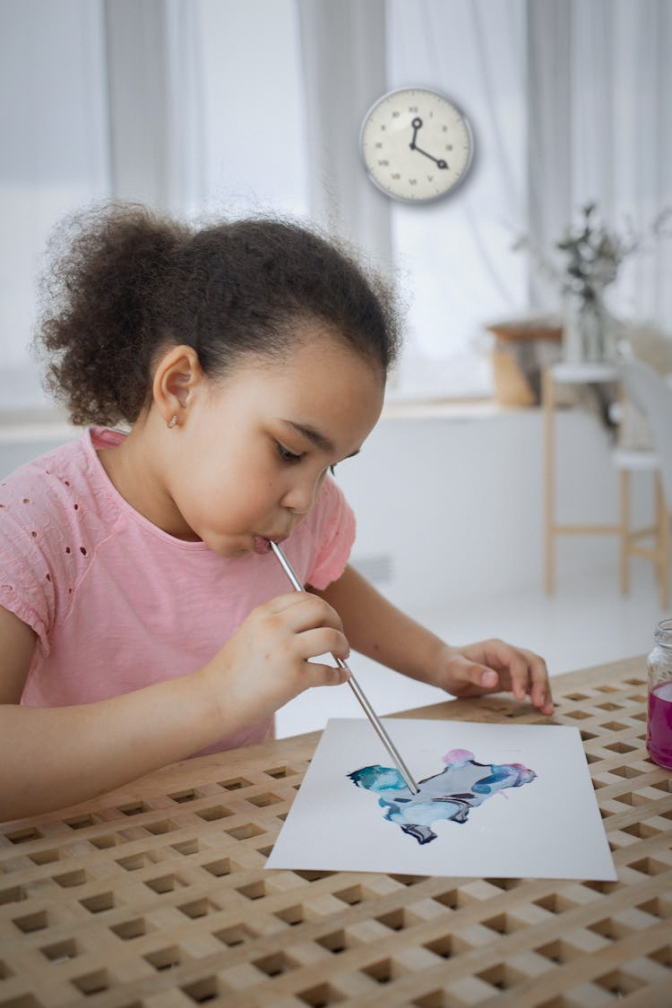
12 h 20 min
